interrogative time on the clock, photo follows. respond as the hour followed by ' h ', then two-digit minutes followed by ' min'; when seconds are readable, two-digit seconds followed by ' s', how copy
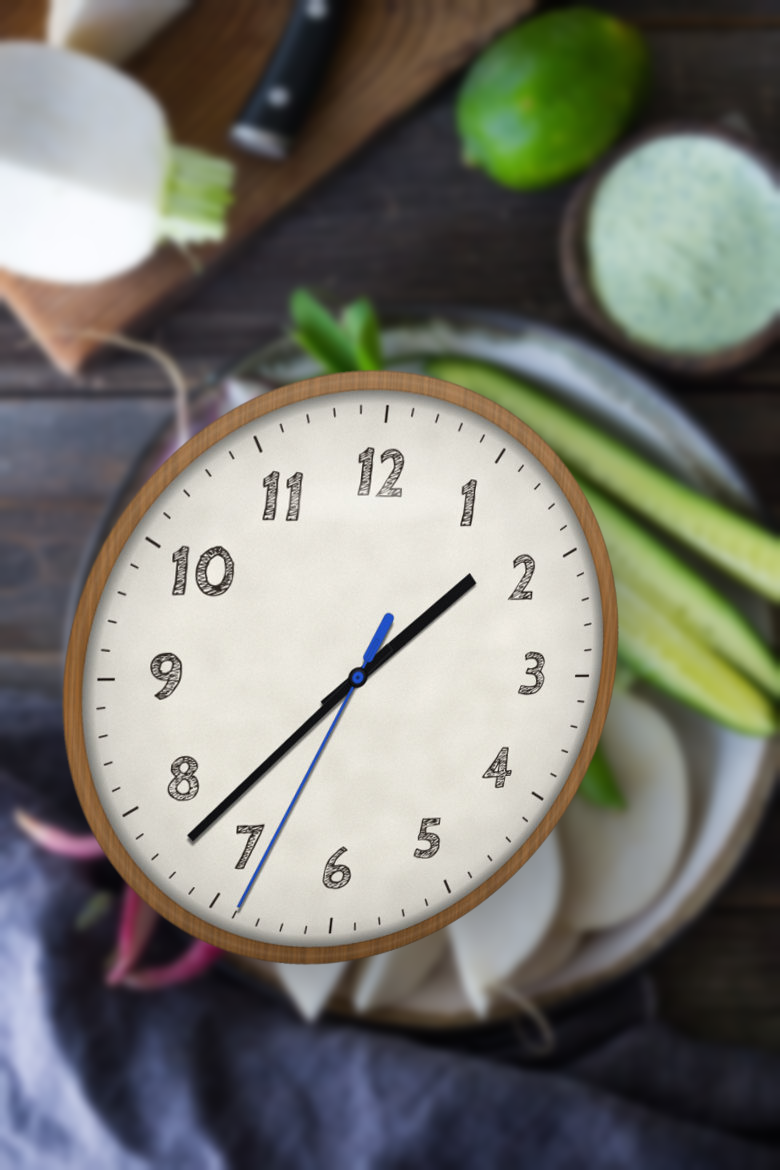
1 h 37 min 34 s
